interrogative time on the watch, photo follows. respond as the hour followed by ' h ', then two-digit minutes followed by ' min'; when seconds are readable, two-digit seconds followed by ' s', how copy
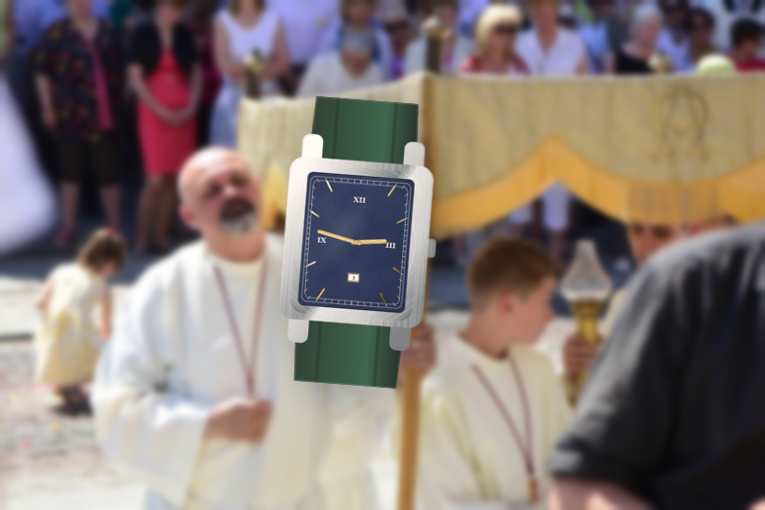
2 h 47 min
